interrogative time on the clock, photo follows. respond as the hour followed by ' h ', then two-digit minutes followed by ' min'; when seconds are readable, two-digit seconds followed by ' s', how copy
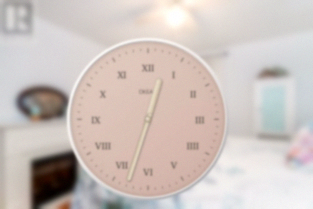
12 h 33 min
